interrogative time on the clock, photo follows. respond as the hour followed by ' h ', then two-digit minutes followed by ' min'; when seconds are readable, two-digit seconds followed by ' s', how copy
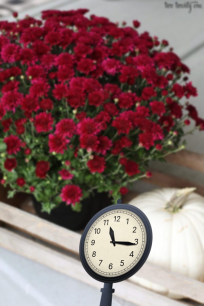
11 h 16 min
